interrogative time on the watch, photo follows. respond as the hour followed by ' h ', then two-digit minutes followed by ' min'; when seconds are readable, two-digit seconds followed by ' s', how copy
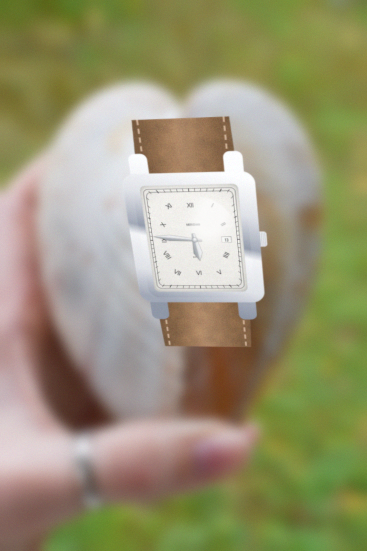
5 h 46 min
